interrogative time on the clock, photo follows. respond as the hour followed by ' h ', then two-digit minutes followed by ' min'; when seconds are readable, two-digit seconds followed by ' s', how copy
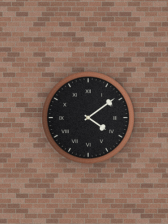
4 h 09 min
